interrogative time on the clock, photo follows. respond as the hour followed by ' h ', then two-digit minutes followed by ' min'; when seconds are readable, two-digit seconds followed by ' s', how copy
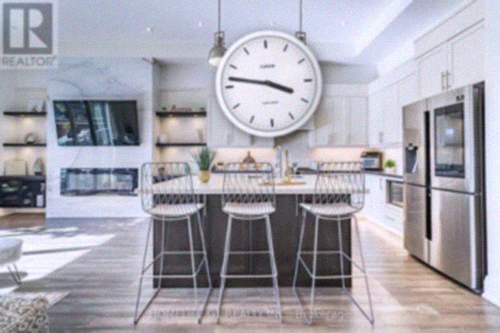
3 h 47 min
